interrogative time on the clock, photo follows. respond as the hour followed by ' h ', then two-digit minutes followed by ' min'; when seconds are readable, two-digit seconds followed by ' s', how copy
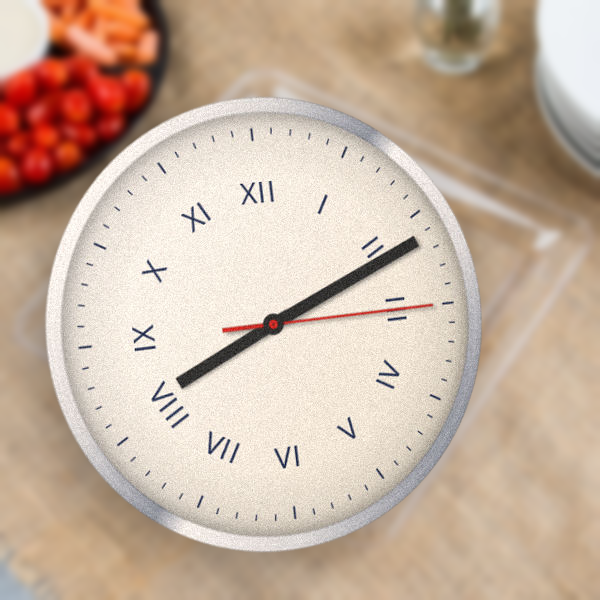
8 h 11 min 15 s
